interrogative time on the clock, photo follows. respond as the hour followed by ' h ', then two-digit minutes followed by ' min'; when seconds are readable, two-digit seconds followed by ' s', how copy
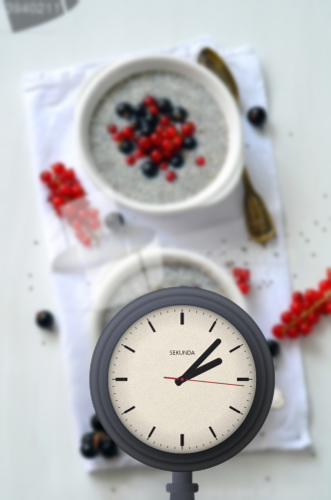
2 h 07 min 16 s
